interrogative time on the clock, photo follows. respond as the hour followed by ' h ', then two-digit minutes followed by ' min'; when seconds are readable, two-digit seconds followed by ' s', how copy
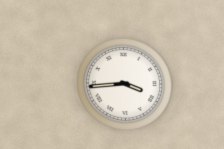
3 h 44 min
